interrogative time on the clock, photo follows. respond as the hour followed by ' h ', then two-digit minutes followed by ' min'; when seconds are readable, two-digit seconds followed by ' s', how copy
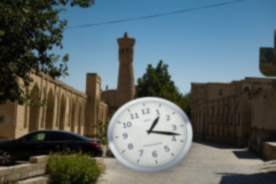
1 h 18 min
